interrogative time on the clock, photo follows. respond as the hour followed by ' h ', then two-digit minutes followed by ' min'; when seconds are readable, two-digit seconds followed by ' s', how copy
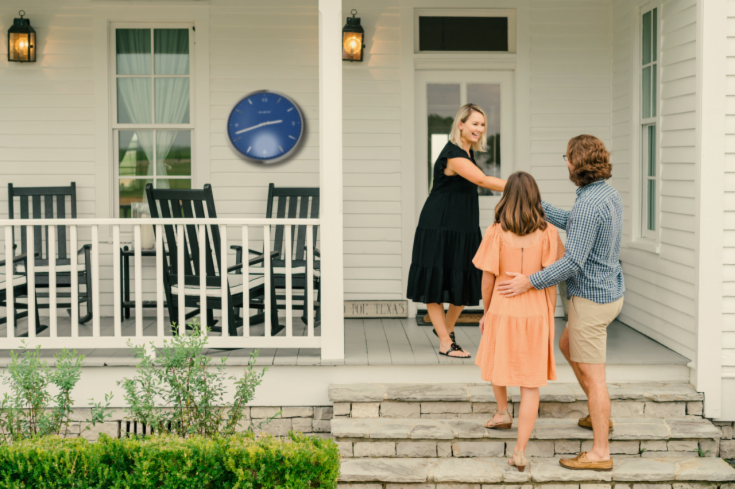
2 h 42 min
